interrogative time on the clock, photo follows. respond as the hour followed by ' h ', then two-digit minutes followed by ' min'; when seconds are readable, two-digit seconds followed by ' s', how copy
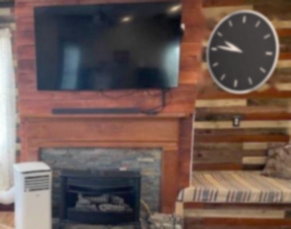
9 h 46 min
